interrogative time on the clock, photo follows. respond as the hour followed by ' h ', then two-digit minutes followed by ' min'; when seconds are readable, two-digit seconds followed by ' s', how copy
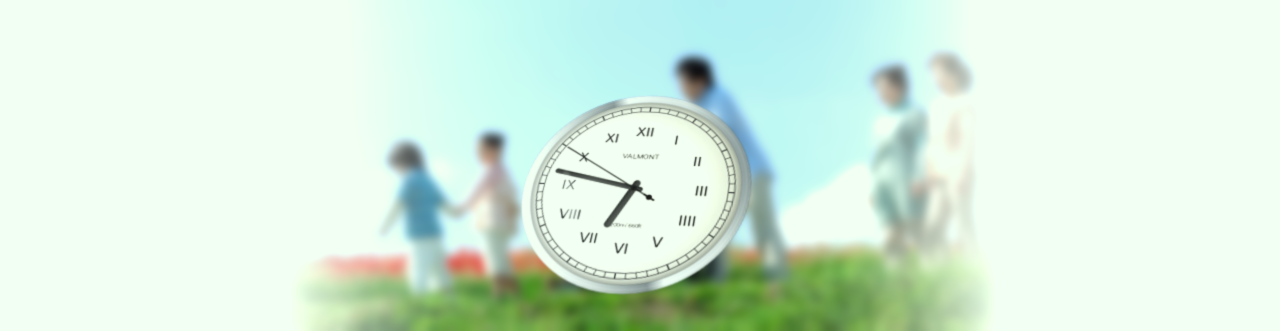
6 h 46 min 50 s
